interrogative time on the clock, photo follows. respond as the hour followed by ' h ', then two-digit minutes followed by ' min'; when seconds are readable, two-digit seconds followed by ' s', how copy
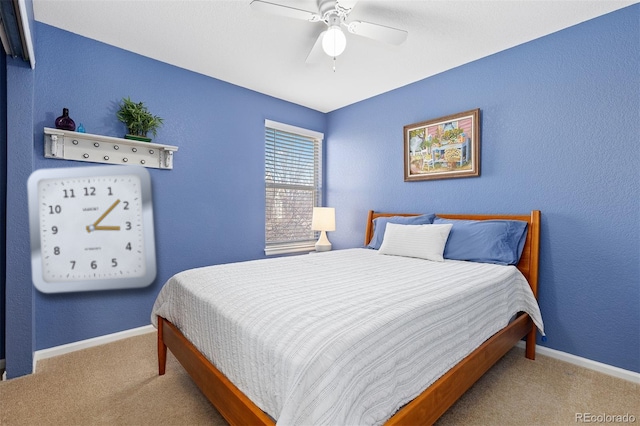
3 h 08 min
